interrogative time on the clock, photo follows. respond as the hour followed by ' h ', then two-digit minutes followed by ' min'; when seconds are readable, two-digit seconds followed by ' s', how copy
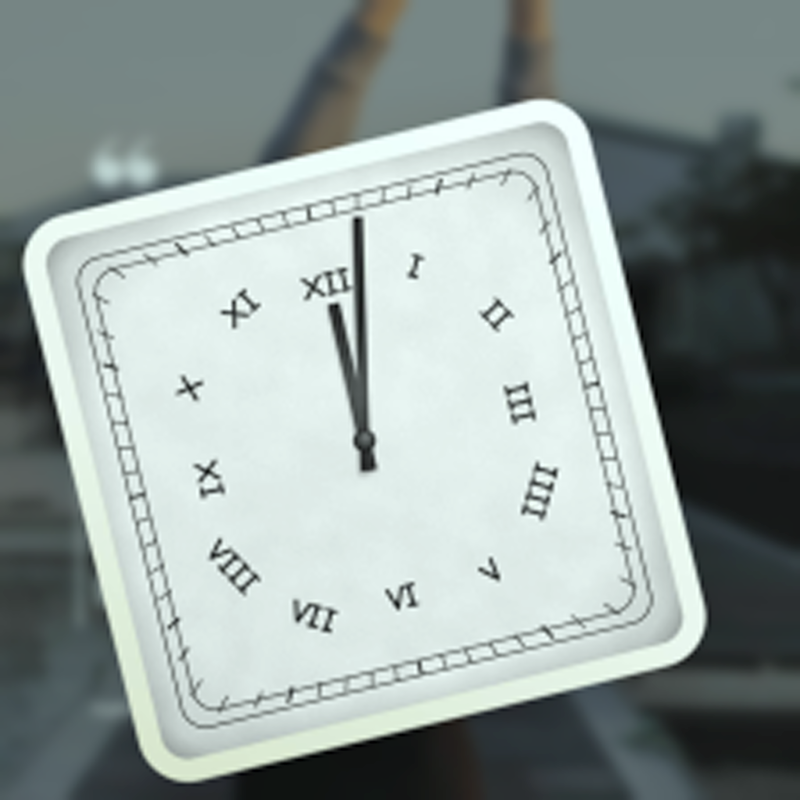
12 h 02 min
